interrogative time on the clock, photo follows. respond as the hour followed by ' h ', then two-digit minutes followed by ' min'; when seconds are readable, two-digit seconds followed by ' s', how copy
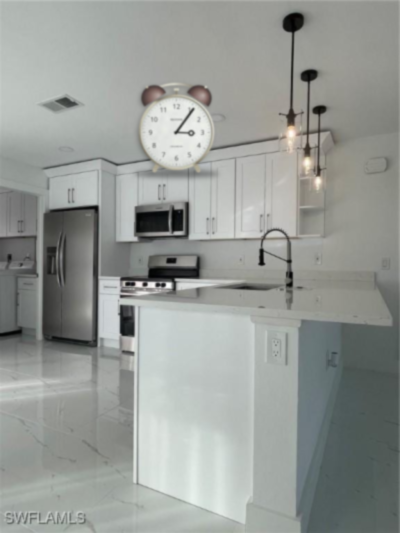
3 h 06 min
